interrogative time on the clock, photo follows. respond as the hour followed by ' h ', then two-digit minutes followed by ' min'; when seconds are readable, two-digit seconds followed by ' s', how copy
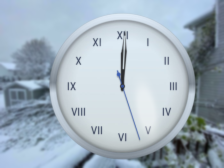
12 h 00 min 27 s
